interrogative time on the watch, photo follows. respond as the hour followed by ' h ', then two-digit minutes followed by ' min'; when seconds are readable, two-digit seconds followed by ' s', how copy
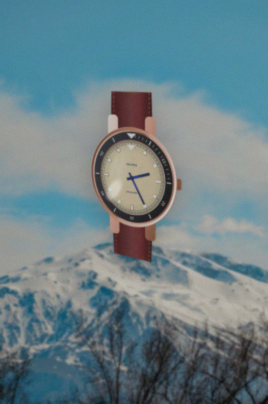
2 h 25 min
